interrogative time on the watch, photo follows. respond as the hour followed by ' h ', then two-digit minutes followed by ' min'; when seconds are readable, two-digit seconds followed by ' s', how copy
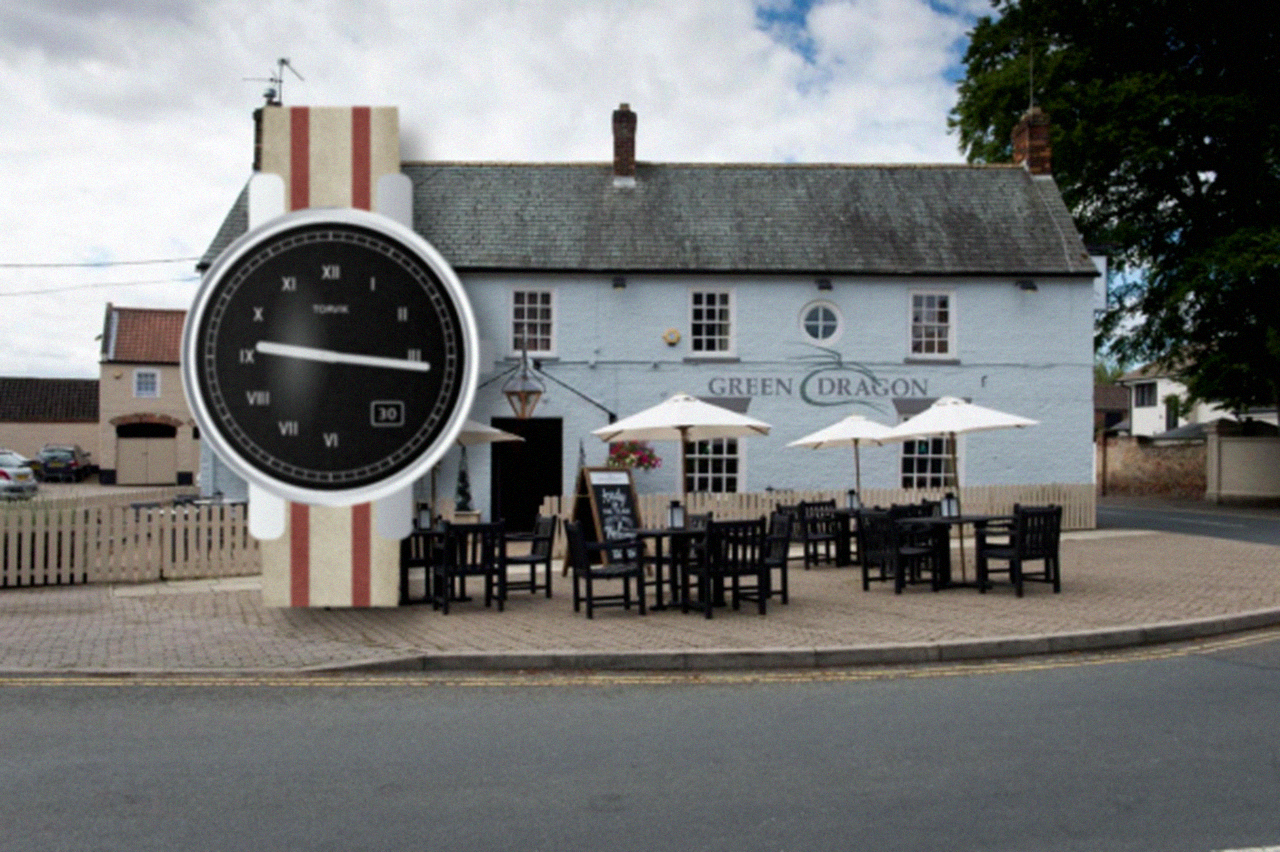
9 h 16 min
